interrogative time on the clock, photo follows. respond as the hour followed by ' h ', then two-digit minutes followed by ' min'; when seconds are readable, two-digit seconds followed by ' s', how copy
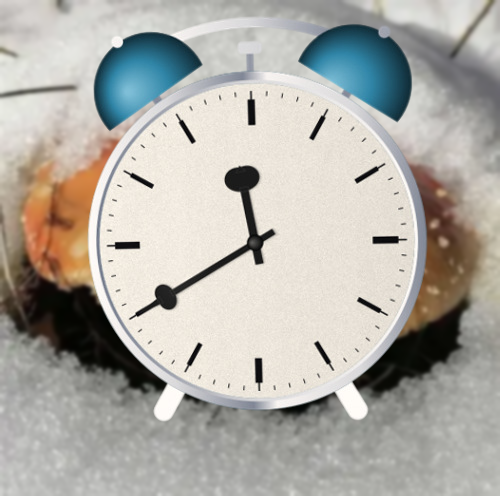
11 h 40 min
